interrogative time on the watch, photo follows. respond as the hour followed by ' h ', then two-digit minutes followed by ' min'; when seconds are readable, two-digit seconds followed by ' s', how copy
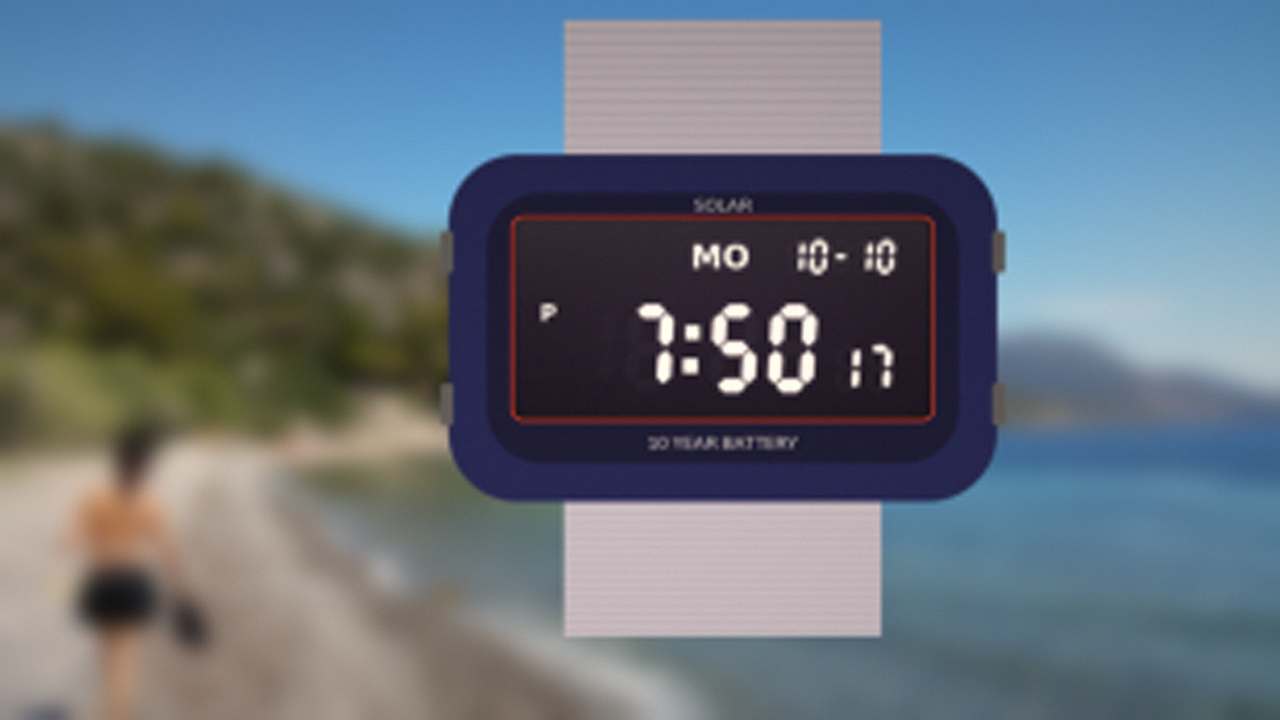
7 h 50 min 17 s
